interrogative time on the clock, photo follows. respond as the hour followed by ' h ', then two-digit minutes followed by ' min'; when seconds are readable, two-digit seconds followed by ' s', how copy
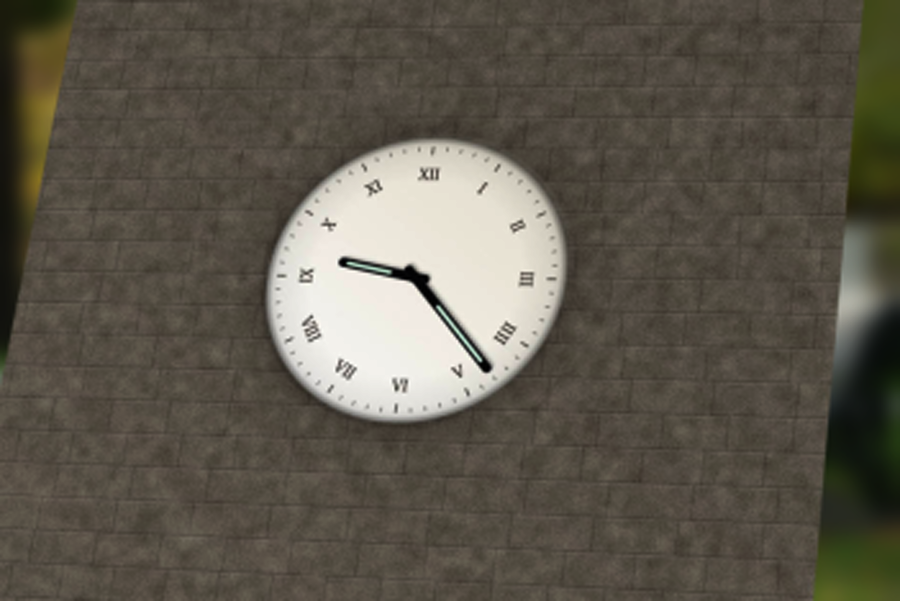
9 h 23 min
